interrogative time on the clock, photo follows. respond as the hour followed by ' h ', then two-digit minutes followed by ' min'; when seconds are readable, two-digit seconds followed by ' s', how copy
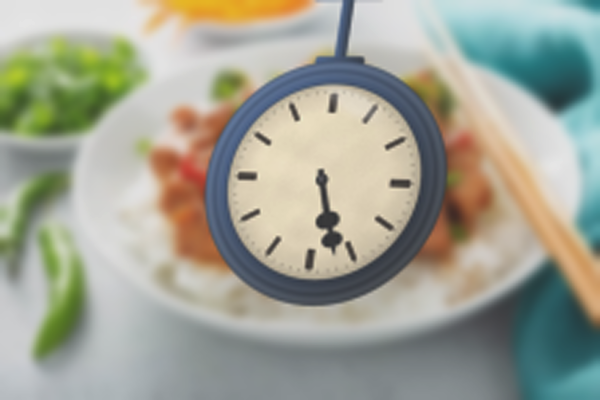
5 h 27 min
